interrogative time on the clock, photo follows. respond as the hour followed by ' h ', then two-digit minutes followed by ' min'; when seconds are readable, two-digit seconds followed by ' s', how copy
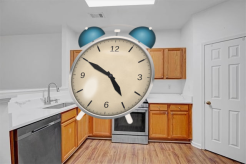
4 h 50 min
